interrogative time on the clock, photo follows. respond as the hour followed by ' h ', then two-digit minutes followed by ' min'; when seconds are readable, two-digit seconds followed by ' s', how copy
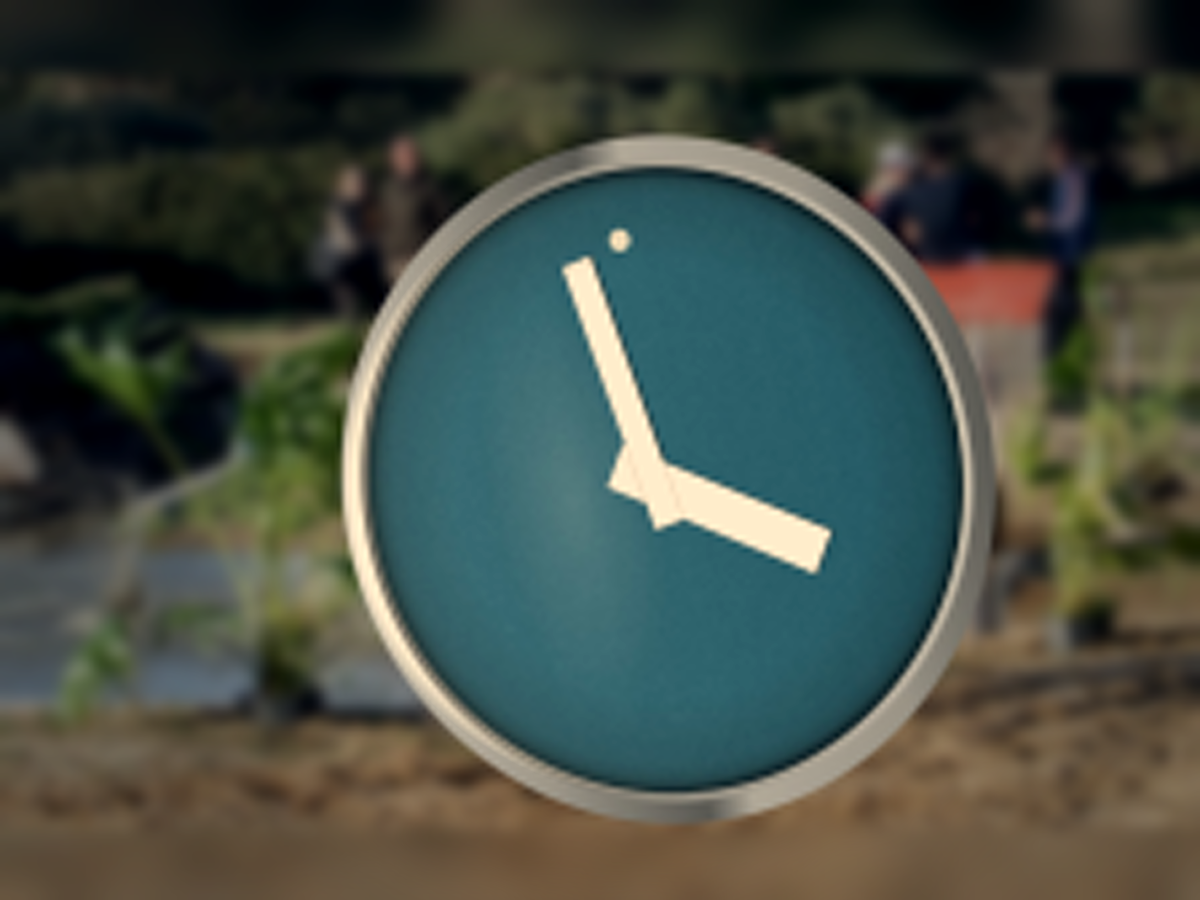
3 h 58 min
